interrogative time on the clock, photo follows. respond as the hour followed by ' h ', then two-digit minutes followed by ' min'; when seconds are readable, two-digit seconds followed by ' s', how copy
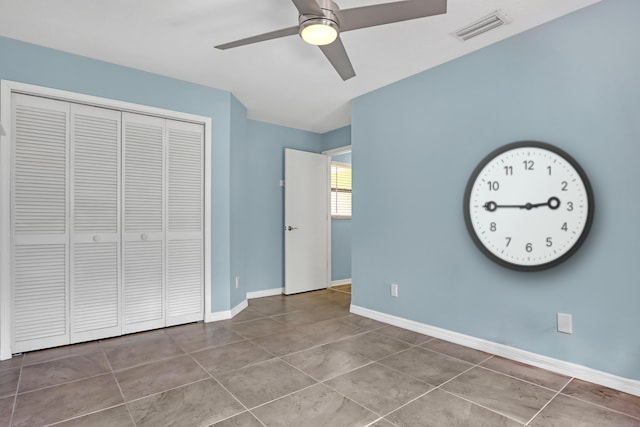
2 h 45 min
